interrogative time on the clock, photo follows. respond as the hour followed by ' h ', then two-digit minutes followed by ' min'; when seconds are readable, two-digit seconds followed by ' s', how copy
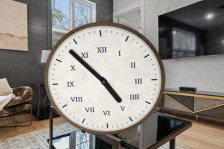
4 h 53 min
